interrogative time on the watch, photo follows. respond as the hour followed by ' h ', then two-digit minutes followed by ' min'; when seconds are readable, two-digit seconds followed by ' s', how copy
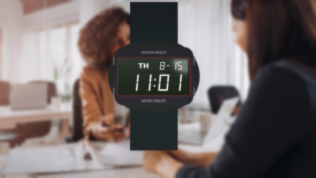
11 h 01 min
